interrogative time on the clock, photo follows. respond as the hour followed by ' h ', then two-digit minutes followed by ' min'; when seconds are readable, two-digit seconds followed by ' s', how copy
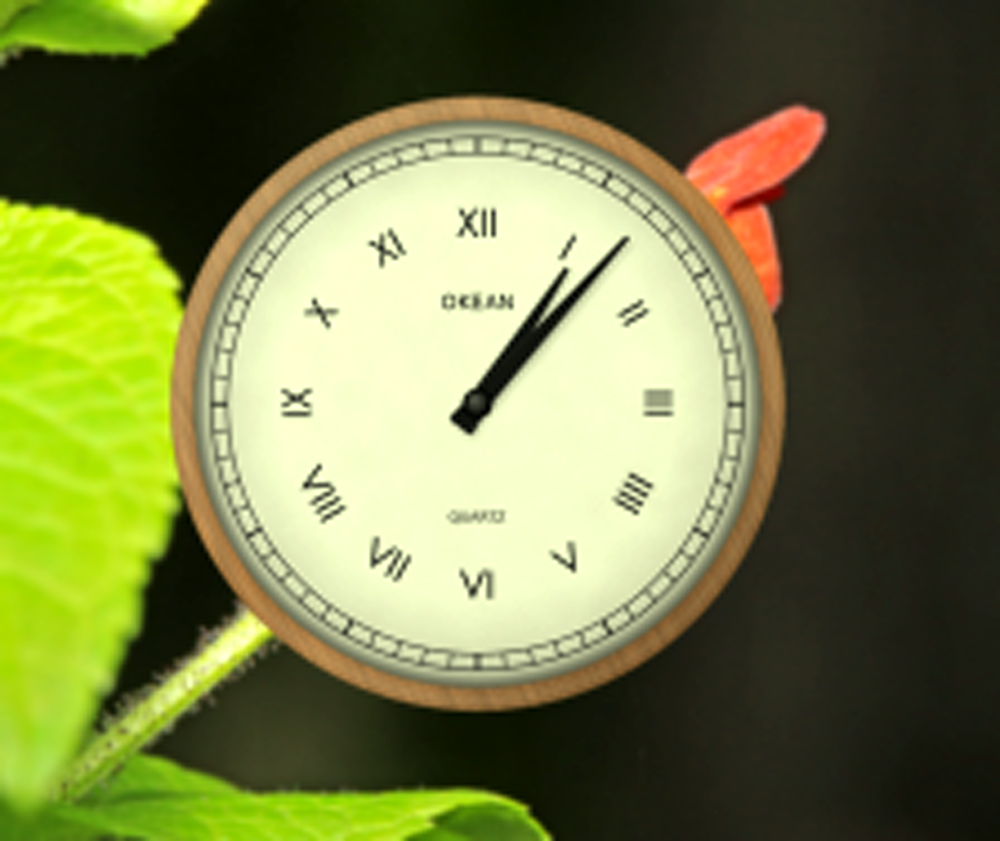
1 h 07 min
